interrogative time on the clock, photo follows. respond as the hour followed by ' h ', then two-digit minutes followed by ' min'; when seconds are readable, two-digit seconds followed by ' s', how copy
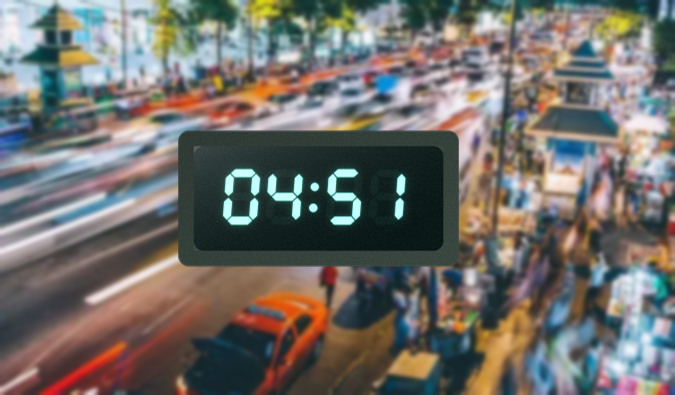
4 h 51 min
